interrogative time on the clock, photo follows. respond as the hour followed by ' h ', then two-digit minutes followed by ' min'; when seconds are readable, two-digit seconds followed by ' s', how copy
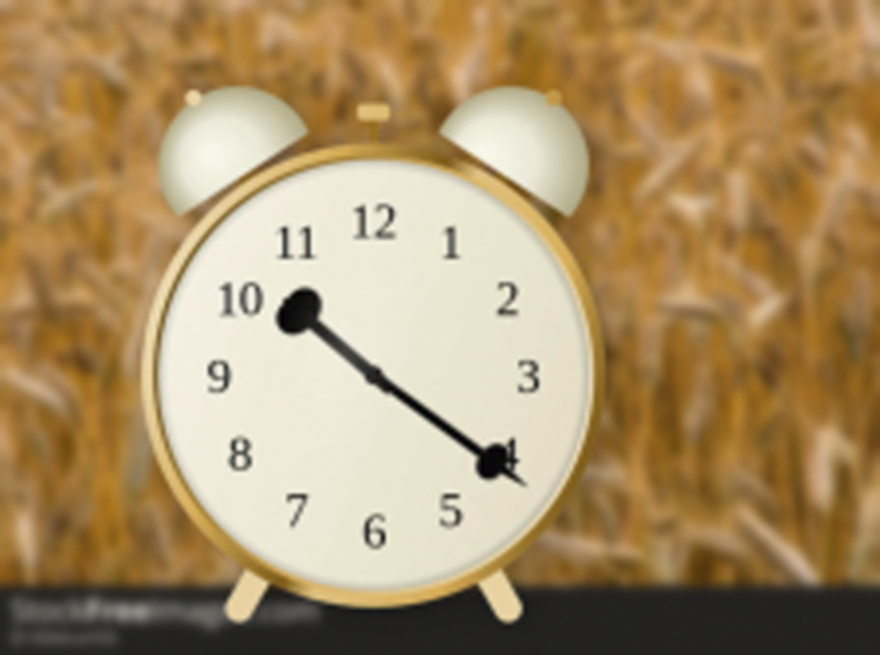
10 h 21 min
